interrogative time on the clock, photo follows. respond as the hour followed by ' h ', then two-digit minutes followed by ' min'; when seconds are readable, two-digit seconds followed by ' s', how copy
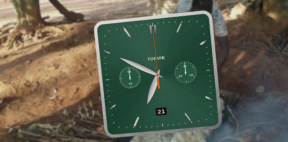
6 h 50 min
